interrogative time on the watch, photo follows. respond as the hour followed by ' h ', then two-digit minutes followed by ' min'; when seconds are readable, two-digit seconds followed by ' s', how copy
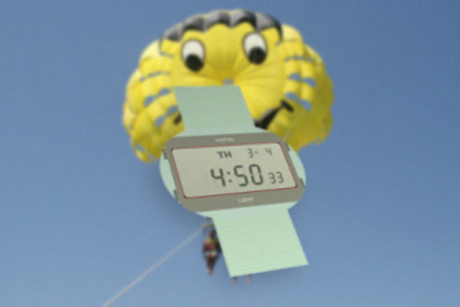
4 h 50 min 33 s
